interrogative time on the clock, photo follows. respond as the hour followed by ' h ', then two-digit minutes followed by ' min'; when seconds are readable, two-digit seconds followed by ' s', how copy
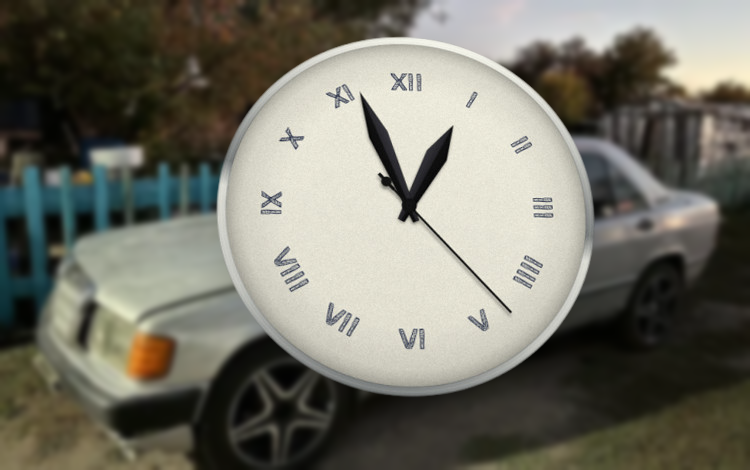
12 h 56 min 23 s
